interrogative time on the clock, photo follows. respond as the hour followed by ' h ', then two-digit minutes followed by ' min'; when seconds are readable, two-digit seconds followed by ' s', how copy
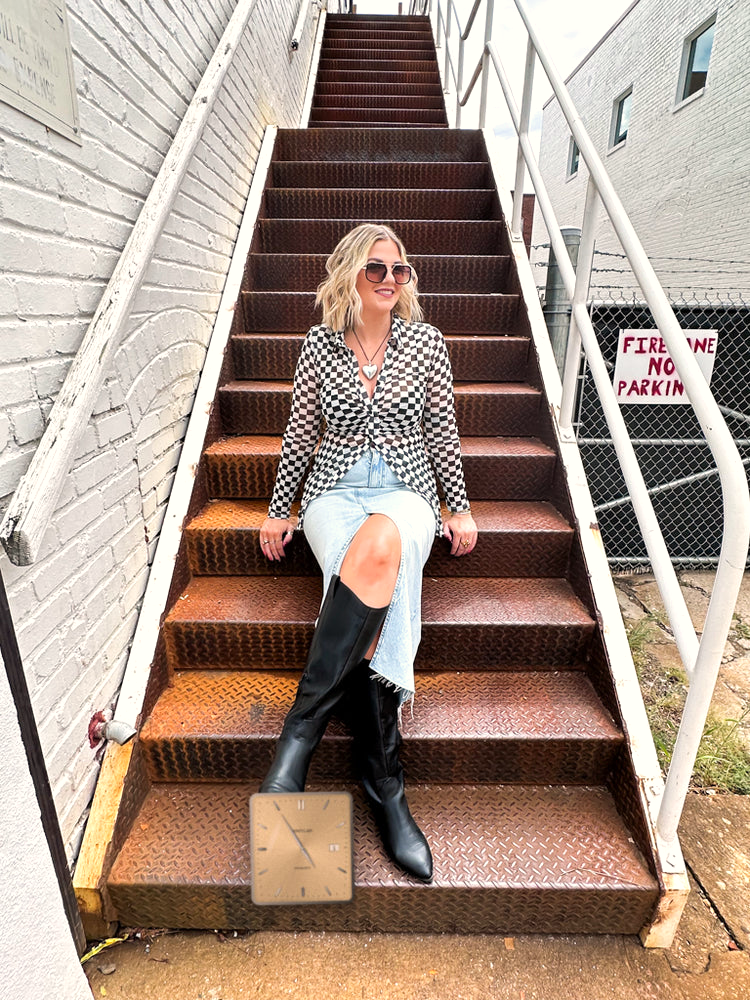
4 h 55 min
